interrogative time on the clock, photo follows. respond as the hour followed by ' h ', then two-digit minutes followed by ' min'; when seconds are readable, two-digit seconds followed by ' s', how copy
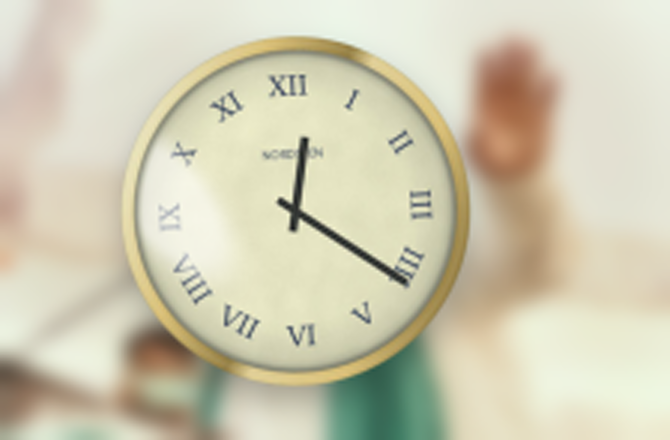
12 h 21 min
